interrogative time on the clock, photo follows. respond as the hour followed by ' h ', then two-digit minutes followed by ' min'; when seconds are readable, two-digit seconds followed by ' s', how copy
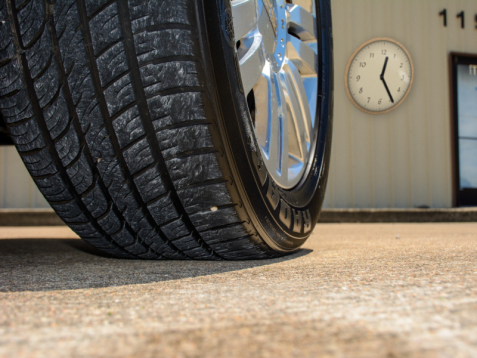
12 h 25 min
